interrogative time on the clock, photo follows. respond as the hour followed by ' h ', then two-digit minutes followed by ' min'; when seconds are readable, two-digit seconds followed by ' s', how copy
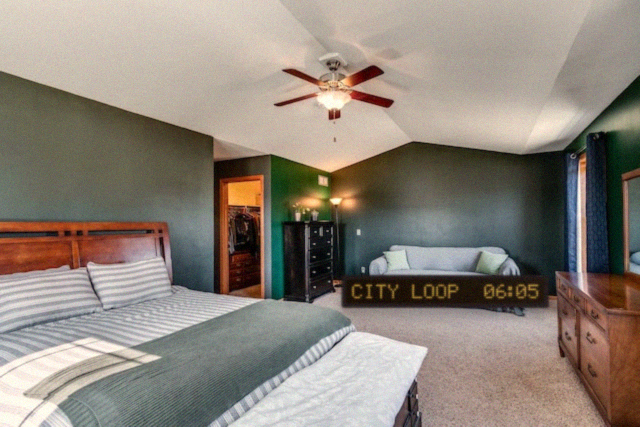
6 h 05 min
